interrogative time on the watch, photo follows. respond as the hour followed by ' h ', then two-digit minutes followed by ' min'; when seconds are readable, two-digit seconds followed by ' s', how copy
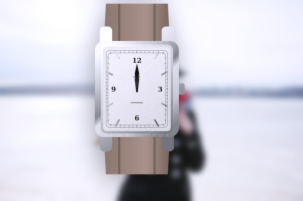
12 h 00 min
